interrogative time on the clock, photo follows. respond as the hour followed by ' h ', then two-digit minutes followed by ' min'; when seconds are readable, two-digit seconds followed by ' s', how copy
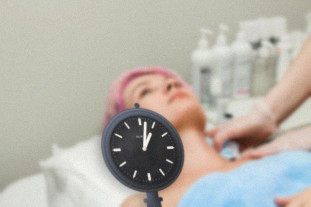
1 h 02 min
